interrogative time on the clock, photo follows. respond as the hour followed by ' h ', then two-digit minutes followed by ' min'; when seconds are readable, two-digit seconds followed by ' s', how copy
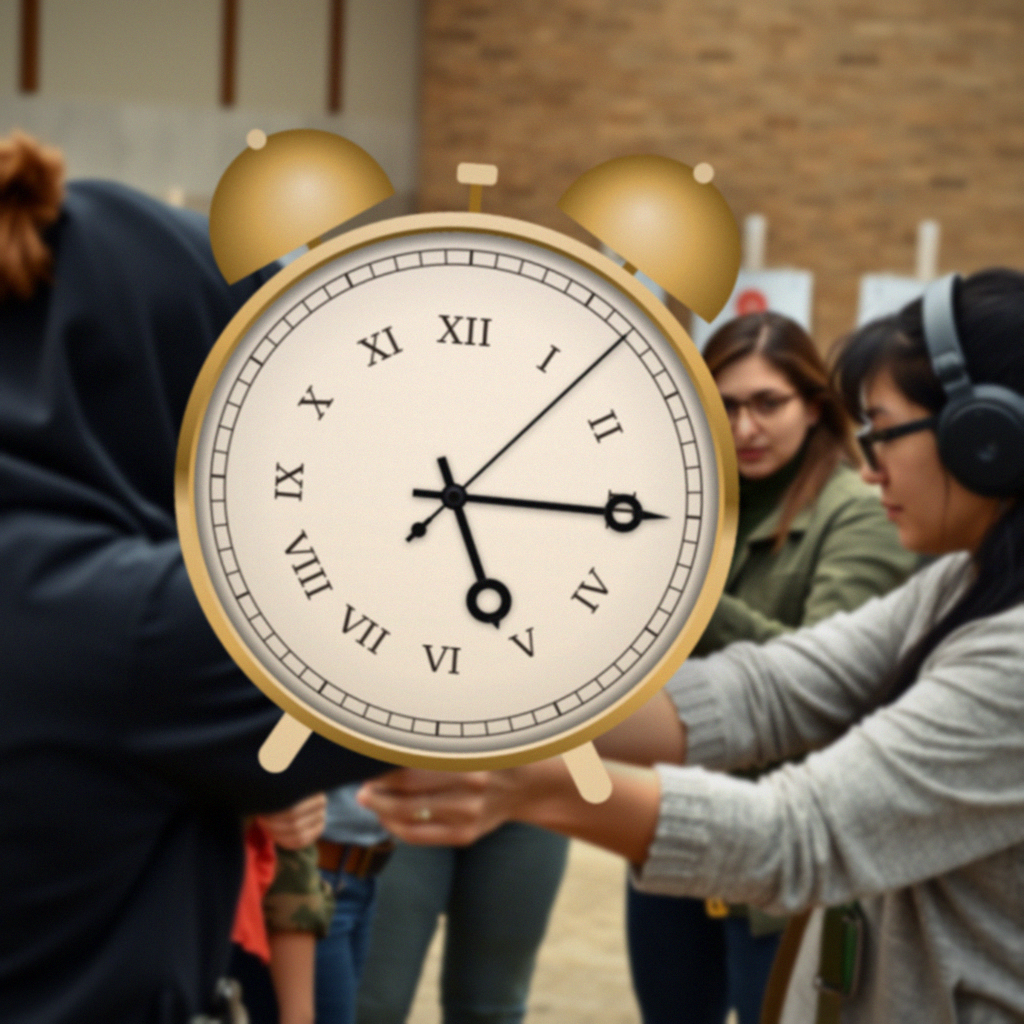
5 h 15 min 07 s
